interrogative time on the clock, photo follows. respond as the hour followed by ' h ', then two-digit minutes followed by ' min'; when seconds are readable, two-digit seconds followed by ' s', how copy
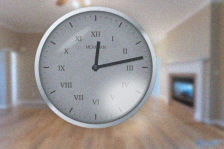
12 h 13 min
